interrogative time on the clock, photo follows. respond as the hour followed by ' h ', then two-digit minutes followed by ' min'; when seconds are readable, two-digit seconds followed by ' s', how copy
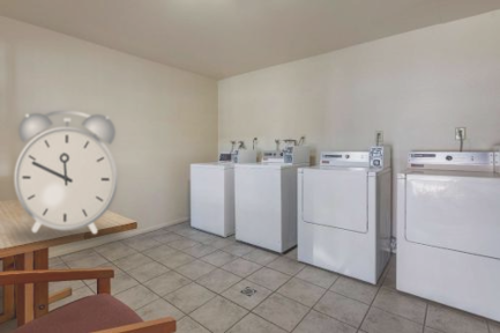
11 h 49 min
